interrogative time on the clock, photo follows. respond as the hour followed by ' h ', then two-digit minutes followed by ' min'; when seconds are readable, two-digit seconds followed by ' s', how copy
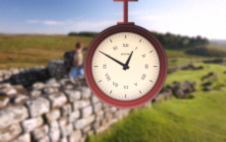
12 h 50 min
